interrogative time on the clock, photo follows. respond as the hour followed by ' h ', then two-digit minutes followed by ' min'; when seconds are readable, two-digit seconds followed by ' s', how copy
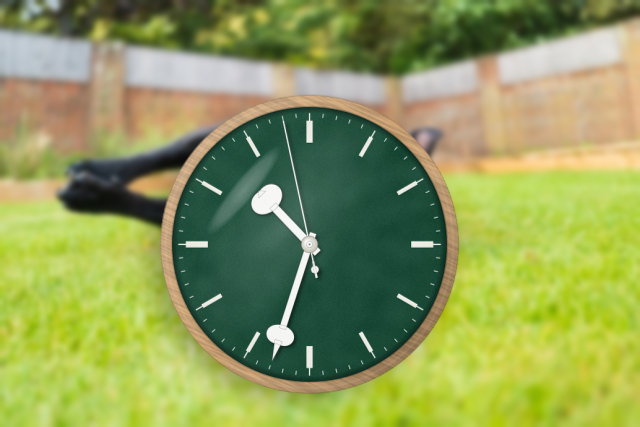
10 h 32 min 58 s
